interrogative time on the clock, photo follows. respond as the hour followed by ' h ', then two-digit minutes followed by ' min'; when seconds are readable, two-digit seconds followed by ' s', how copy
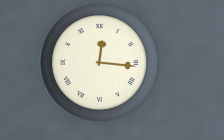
12 h 16 min
